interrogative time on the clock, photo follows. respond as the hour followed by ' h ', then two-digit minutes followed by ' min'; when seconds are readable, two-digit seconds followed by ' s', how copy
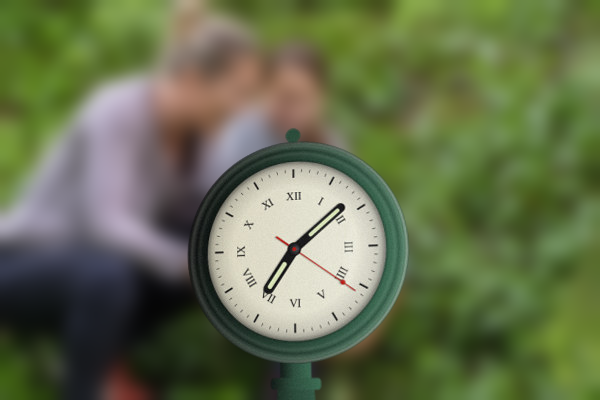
7 h 08 min 21 s
